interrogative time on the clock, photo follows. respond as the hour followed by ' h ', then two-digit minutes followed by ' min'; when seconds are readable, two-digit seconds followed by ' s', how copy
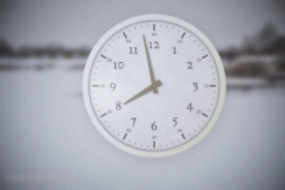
7 h 58 min
